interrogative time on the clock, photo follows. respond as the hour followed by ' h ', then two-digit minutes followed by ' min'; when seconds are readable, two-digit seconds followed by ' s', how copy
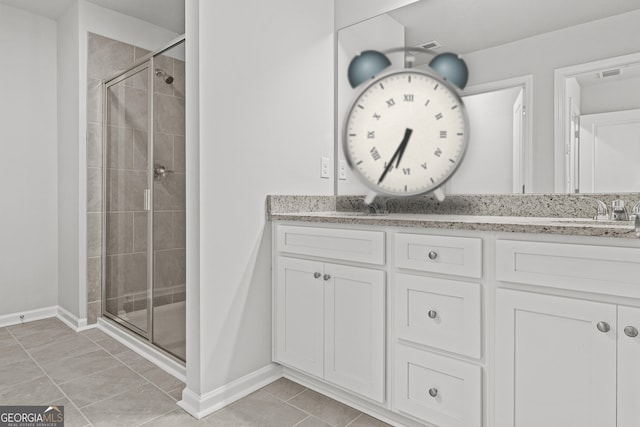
6 h 35 min
